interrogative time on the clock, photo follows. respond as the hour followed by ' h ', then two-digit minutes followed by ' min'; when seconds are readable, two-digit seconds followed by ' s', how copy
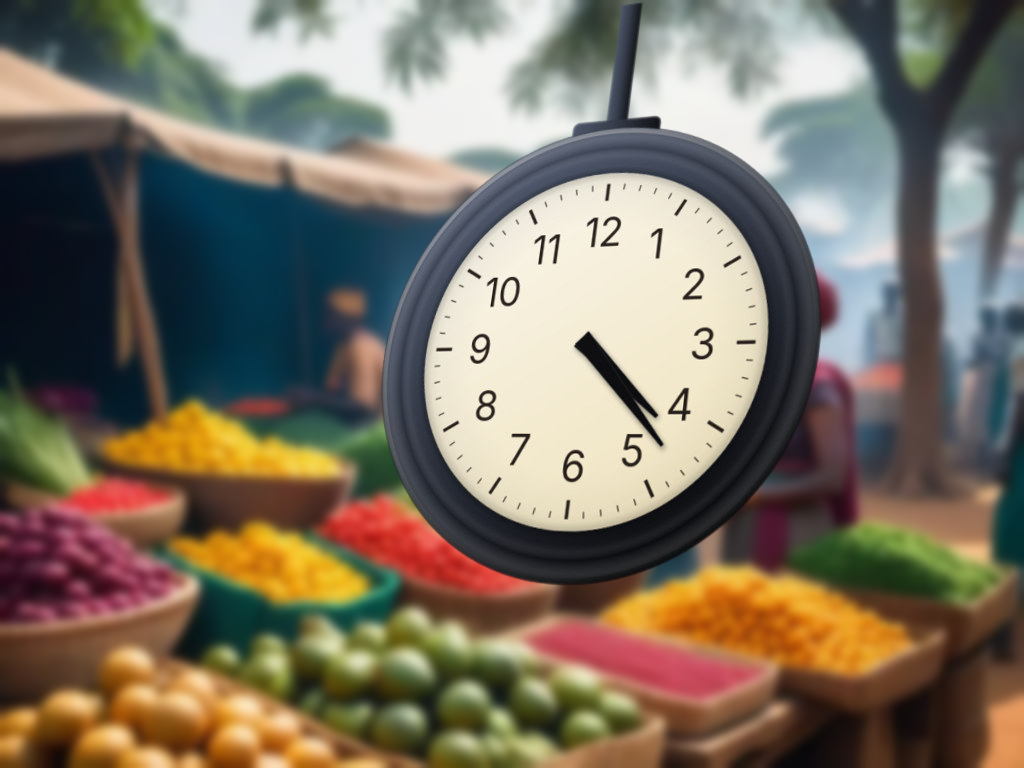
4 h 23 min
